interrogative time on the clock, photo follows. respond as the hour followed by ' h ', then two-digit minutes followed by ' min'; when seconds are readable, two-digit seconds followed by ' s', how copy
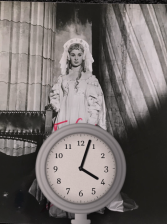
4 h 03 min
